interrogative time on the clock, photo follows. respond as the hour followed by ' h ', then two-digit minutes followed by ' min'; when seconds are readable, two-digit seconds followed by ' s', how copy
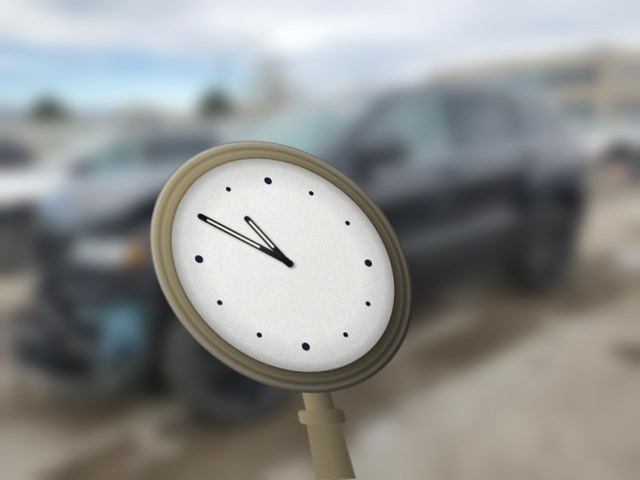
10 h 50 min
